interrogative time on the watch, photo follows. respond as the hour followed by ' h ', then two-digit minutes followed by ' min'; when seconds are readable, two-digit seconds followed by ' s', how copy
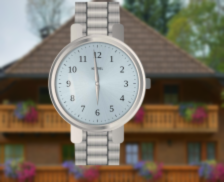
5 h 59 min
